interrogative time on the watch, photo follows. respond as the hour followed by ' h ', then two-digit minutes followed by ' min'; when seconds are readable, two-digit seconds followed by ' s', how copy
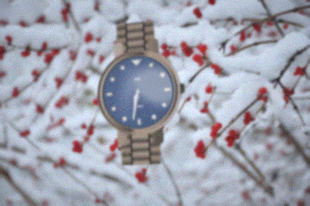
6 h 32 min
